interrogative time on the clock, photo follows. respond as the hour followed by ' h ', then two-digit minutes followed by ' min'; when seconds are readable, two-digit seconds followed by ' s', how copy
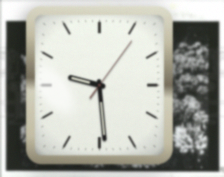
9 h 29 min 06 s
